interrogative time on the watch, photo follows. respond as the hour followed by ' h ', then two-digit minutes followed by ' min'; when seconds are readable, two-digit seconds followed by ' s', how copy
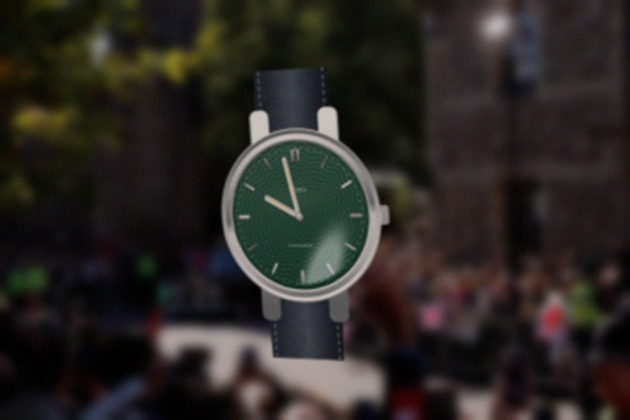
9 h 58 min
